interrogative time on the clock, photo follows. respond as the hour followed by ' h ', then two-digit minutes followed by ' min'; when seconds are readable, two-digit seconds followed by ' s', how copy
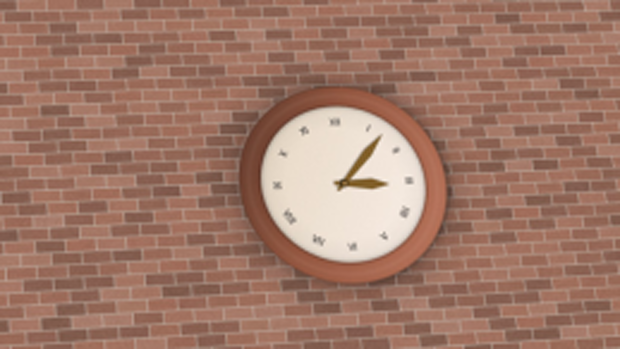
3 h 07 min
